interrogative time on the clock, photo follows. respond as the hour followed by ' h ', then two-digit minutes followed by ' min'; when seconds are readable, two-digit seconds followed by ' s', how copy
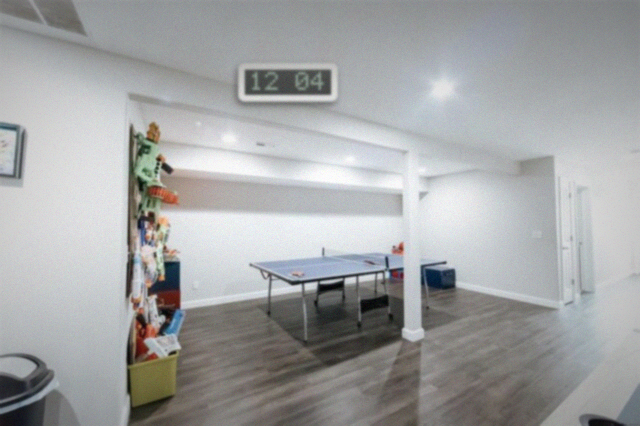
12 h 04 min
